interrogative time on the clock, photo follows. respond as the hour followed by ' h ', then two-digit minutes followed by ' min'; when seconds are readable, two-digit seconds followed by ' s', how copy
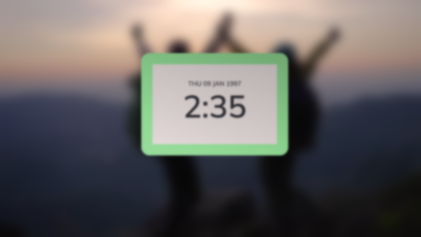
2 h 35 min
